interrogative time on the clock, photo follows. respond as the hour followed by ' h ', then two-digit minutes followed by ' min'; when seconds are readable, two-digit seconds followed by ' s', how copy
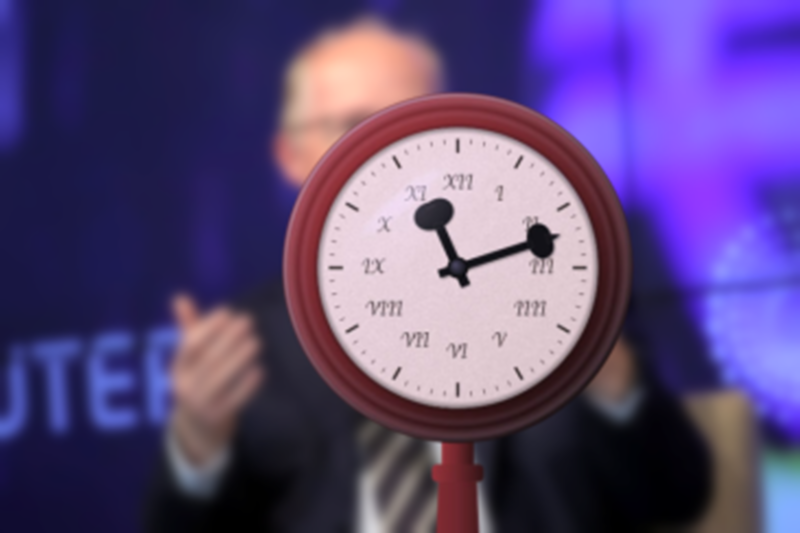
11 h 12 min
